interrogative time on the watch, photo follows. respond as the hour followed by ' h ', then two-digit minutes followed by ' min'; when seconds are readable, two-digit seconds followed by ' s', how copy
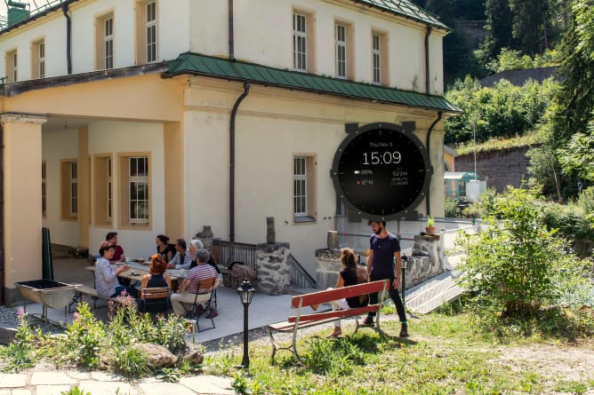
15 h 09 min
